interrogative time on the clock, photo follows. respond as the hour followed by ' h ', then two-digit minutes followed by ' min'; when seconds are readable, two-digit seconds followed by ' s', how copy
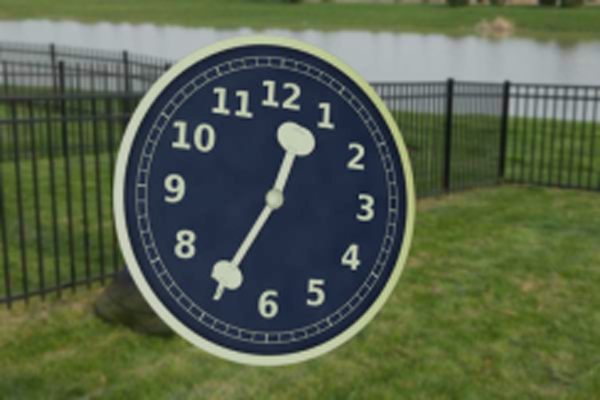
12 h 35 min
